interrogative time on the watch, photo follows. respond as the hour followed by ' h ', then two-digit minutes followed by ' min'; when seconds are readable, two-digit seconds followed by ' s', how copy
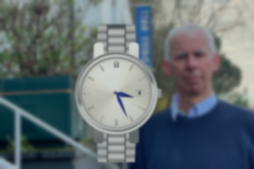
3 h 26 min
